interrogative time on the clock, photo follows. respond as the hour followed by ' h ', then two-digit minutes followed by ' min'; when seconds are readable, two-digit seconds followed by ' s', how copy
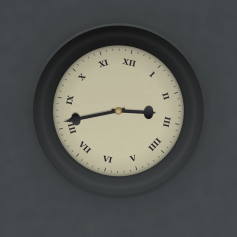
2 h 41 min
